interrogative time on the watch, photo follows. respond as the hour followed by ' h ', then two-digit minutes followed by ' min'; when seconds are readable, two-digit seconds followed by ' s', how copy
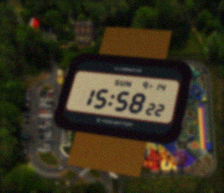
15 h 58 min 22 s
